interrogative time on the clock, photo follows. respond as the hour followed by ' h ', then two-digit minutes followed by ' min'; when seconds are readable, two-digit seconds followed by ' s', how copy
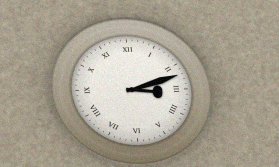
3 h 12 min
